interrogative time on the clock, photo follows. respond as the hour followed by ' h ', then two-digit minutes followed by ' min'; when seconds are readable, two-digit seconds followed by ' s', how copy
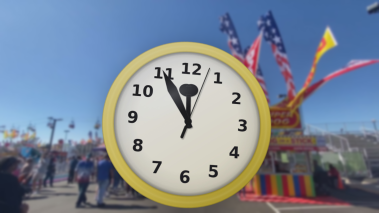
11 h 55 min 03 s
